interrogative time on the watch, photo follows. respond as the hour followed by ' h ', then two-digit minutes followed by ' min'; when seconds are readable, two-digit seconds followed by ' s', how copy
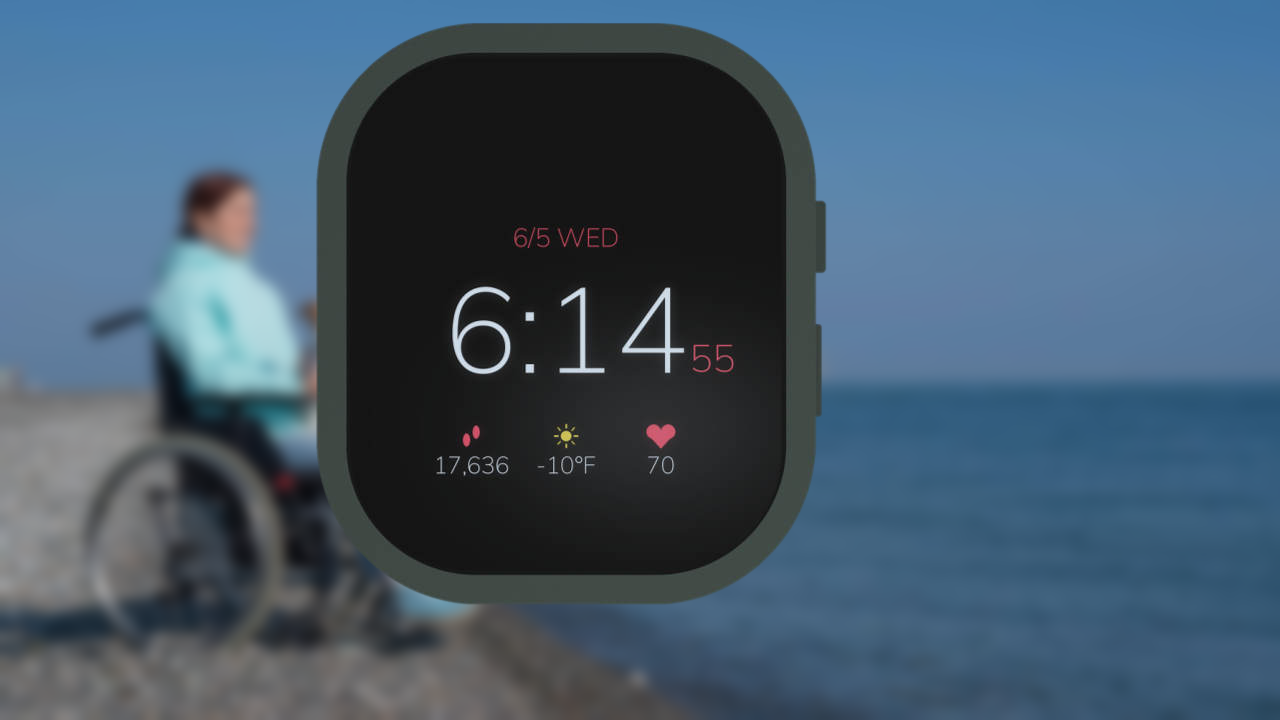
6 h 14 min 55 s
